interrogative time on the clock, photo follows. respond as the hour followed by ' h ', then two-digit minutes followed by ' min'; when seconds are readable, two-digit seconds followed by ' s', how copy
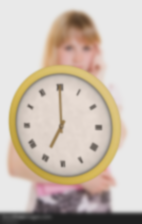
7 h 00 min
